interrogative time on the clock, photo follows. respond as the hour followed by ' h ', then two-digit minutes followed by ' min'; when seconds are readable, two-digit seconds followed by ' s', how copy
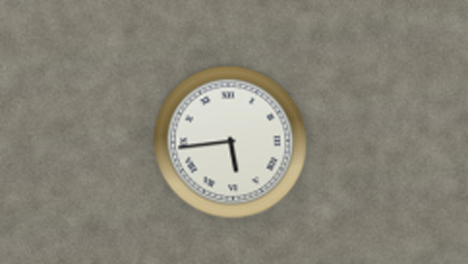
5 h 44 min
